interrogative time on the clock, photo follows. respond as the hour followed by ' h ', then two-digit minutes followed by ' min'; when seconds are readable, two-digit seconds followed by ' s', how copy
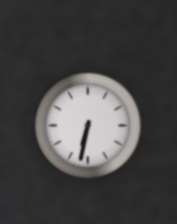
6 h 32 min
